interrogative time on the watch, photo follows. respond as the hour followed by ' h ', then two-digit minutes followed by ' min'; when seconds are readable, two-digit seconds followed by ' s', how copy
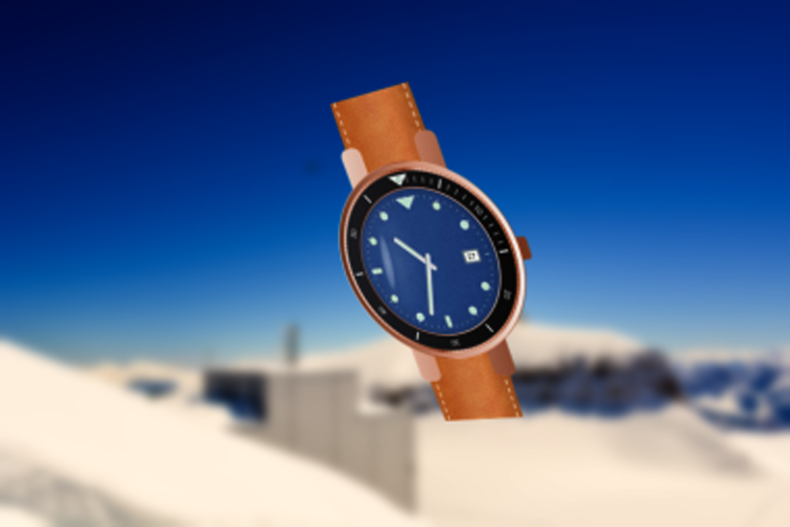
10 h 33 min
